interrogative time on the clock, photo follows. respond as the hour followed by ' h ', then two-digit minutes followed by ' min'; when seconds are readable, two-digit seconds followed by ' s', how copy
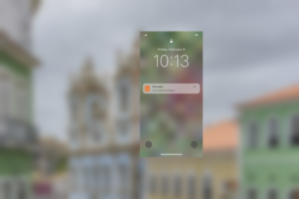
10 h 13 min
